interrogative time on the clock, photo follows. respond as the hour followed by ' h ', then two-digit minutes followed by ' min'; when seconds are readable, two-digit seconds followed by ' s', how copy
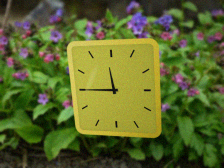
11 h 45 min
